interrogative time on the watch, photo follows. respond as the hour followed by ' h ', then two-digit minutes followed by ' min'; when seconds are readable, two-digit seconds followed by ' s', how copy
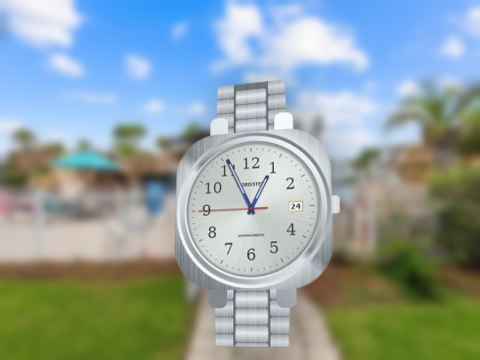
12 h 55 min 45 s
